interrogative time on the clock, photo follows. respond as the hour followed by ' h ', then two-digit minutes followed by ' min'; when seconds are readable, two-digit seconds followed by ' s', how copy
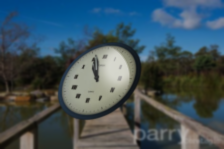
10 h 56 min
